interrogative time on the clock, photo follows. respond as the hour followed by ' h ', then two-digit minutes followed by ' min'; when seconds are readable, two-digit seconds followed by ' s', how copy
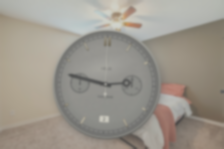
2 h 47 min
